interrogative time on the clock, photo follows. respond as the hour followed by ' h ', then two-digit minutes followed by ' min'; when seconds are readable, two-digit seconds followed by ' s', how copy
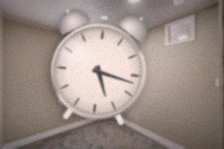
5 h 17 min
